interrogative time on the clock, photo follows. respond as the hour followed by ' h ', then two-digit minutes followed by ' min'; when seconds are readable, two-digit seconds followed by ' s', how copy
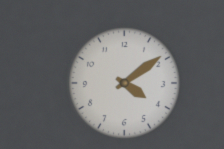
4 h 09 min
